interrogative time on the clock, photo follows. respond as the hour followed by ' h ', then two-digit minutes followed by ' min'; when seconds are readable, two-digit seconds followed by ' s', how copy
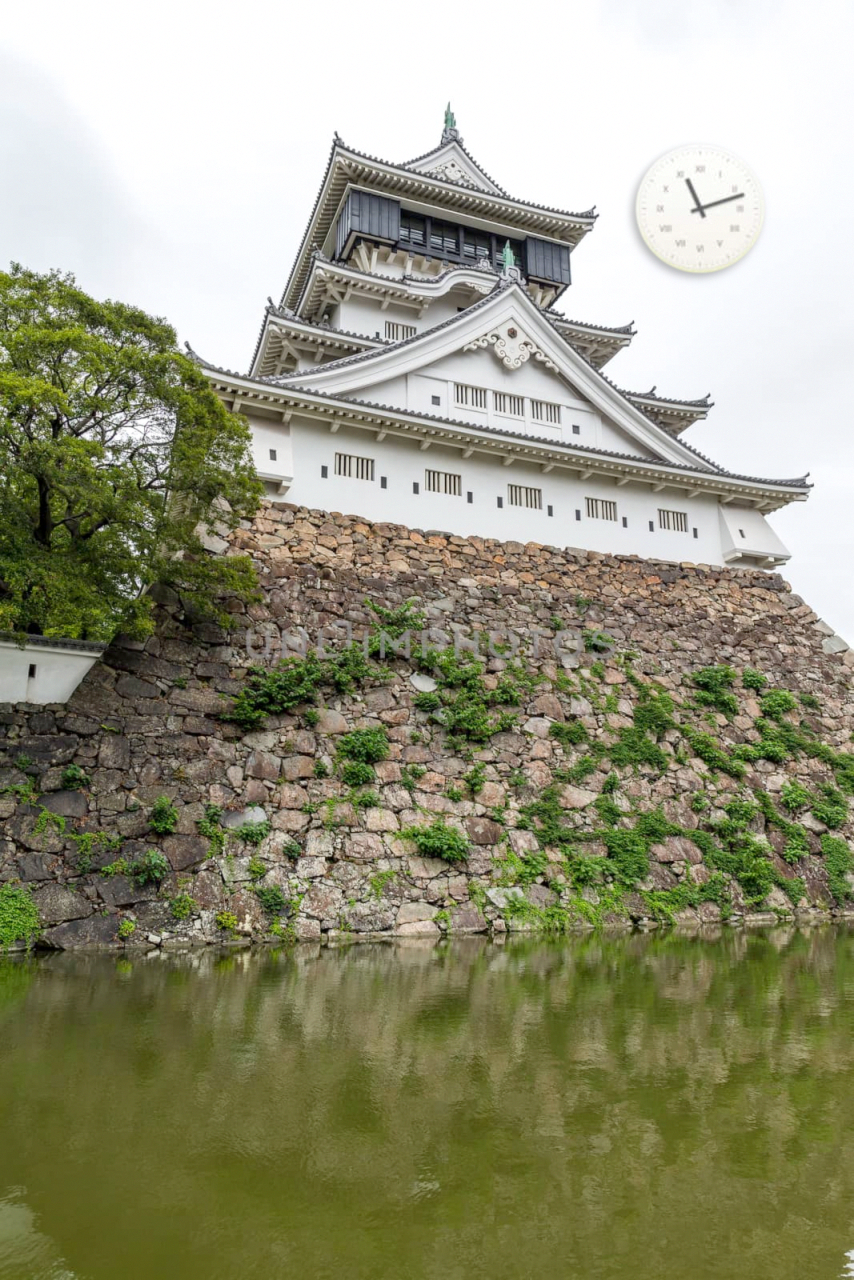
11 h 12 min
